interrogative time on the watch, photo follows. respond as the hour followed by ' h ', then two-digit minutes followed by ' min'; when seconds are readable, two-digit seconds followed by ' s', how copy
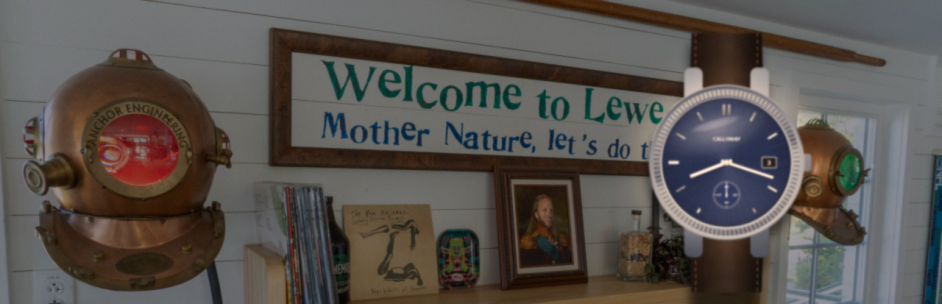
8 h 18 min
